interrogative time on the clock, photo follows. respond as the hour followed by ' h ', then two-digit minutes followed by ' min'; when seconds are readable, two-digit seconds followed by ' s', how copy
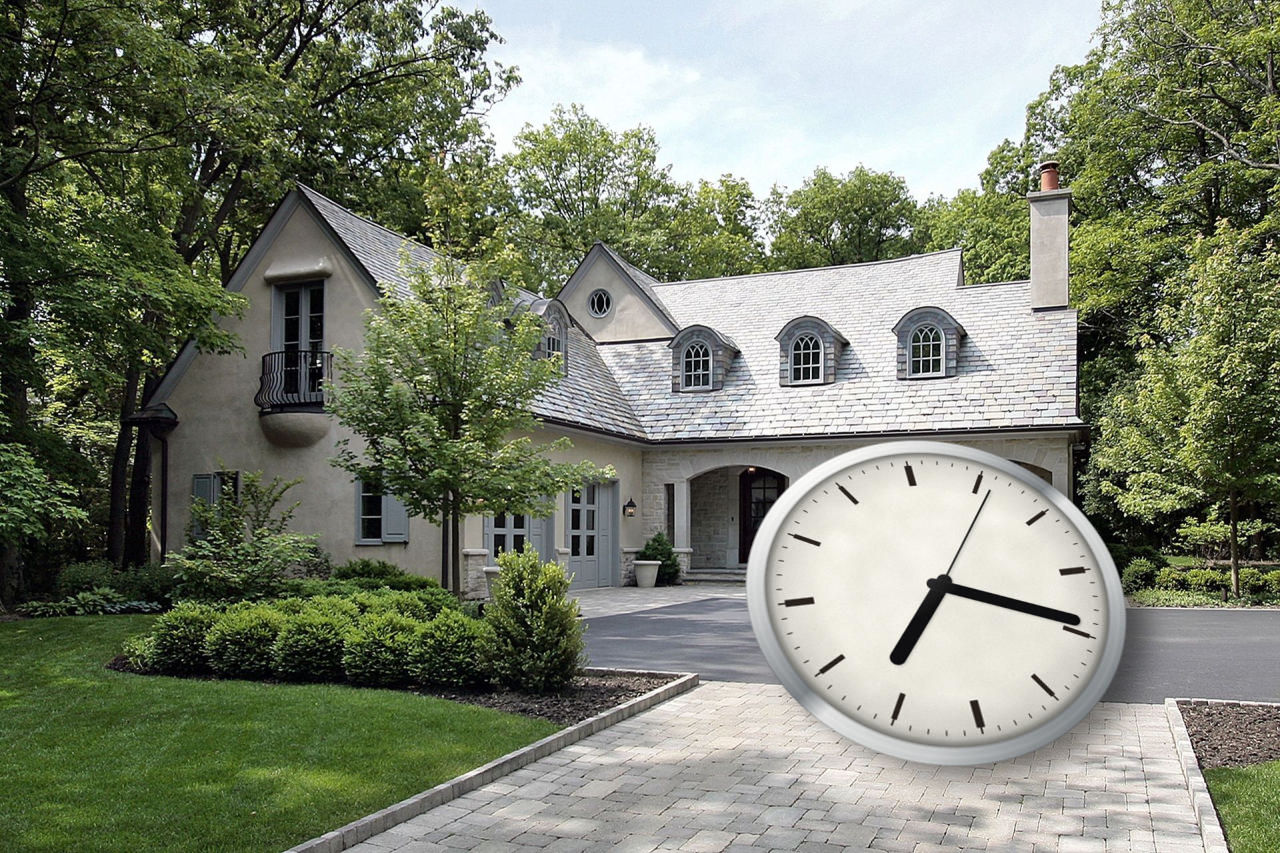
7 h 19 min 06 s
